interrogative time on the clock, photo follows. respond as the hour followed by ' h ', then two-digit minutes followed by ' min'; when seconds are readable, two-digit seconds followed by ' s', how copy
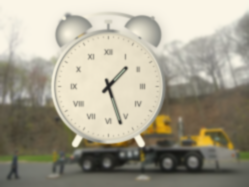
1 h 27 min
